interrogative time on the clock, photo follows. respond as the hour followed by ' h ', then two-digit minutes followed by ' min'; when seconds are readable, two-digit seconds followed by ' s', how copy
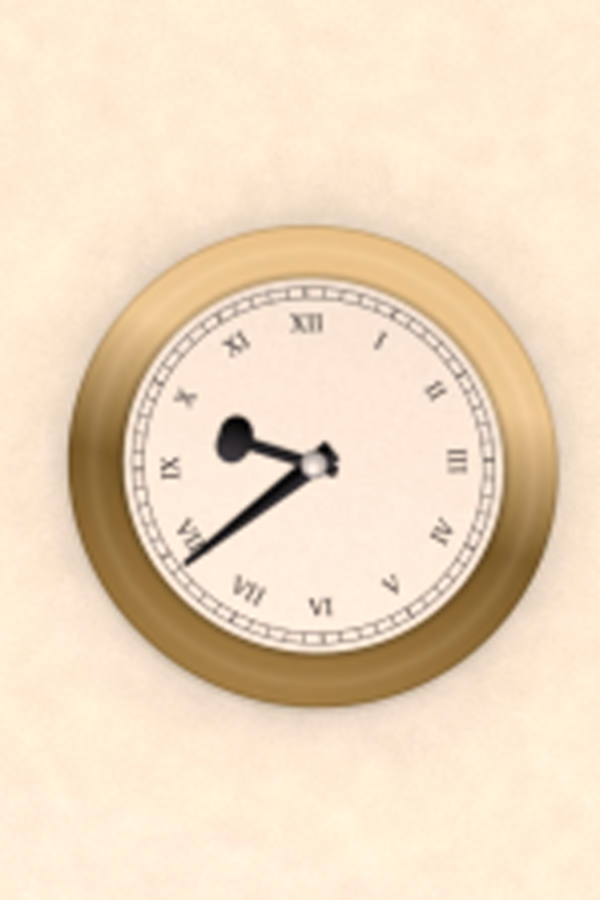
9 h 39 min
